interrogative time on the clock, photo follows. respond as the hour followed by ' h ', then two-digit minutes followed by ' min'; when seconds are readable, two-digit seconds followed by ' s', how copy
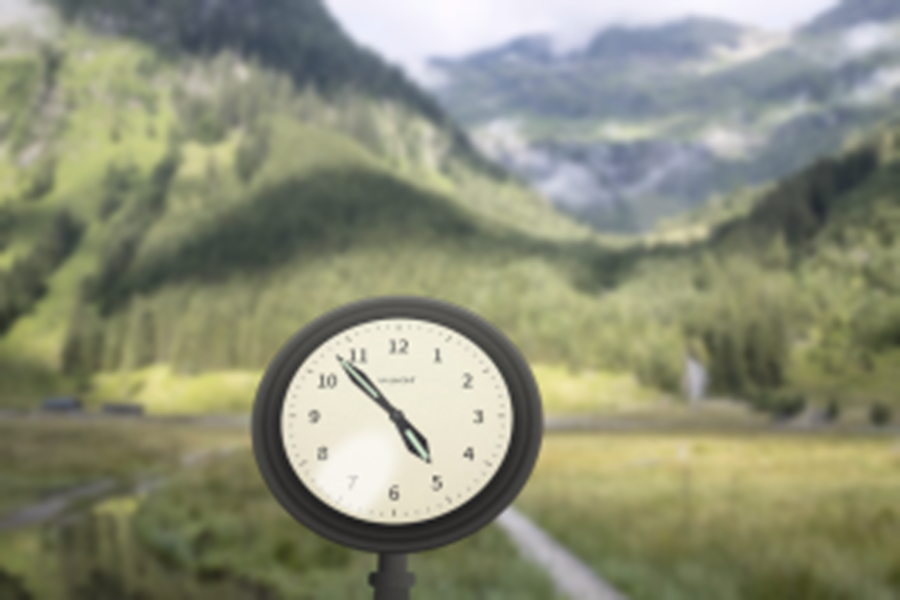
4 h 53 min
